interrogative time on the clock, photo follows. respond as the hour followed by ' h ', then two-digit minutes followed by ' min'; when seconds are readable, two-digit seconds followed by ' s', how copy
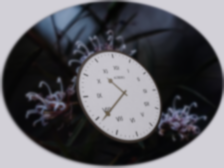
10 h 39 min
